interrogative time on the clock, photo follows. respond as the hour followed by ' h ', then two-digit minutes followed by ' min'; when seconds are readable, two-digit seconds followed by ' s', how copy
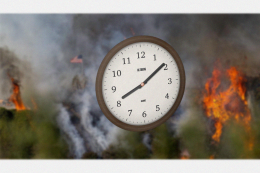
8 h 09 min
